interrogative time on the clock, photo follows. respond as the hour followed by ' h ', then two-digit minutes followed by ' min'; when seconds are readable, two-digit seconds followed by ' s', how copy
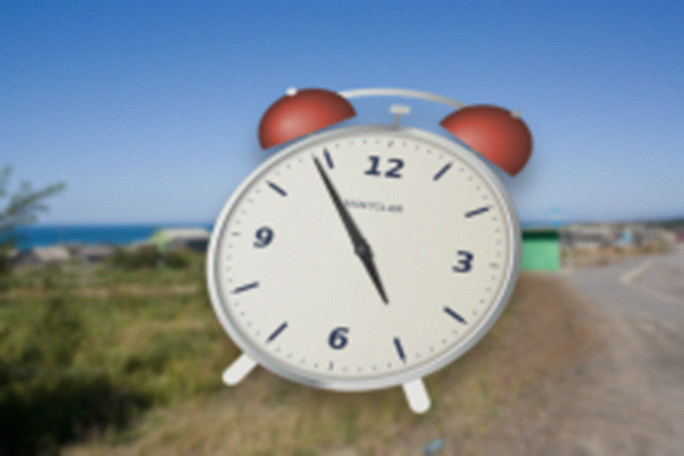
4 h 54 min
